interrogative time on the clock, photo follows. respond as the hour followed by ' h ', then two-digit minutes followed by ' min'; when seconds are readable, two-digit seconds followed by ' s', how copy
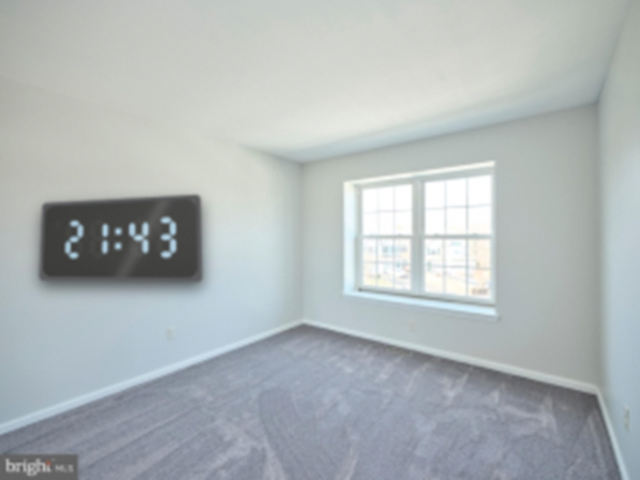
21 h 43 min
